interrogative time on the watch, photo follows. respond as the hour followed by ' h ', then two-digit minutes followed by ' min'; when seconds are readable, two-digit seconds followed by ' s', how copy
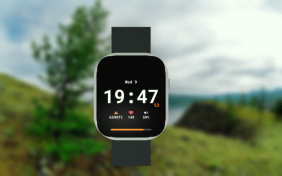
19 h 47 min
